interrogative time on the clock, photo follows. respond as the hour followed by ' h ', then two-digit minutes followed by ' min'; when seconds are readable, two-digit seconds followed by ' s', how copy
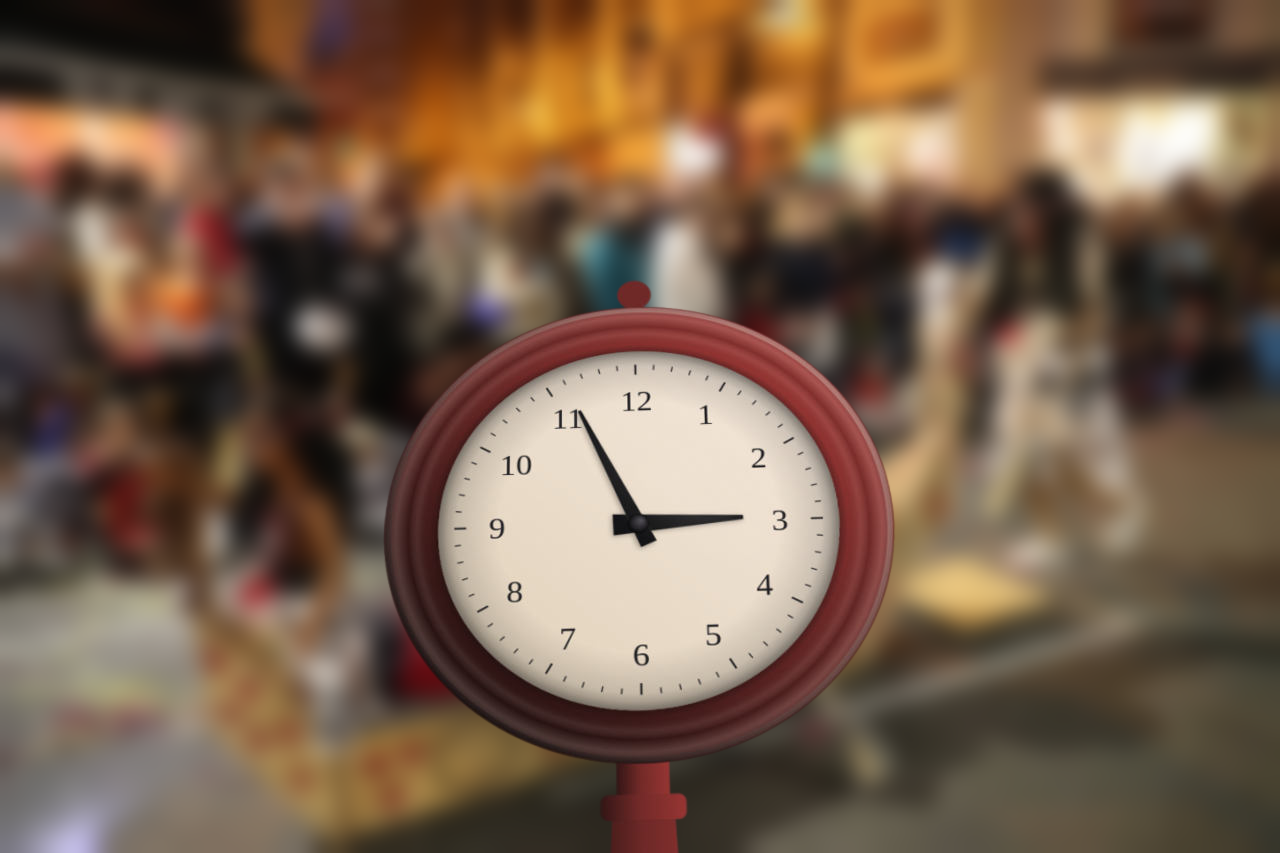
2 h 56 min
